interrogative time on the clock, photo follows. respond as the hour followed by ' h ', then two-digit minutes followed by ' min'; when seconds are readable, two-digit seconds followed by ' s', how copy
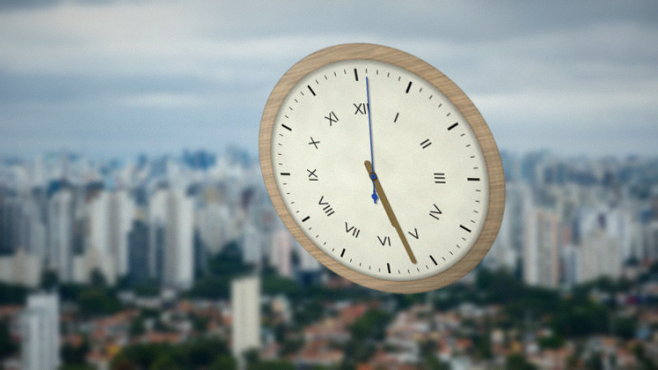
5 h 27 min 01 s
